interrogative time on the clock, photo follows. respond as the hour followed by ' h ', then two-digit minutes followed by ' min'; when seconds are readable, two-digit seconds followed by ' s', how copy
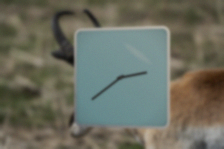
2 h 39 min
